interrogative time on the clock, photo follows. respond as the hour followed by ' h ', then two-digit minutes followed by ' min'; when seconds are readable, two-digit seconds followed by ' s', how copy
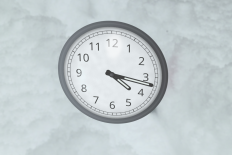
4 h 17 min
